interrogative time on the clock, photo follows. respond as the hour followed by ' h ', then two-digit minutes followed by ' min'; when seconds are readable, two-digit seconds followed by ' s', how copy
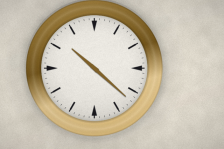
10 h 22 min
